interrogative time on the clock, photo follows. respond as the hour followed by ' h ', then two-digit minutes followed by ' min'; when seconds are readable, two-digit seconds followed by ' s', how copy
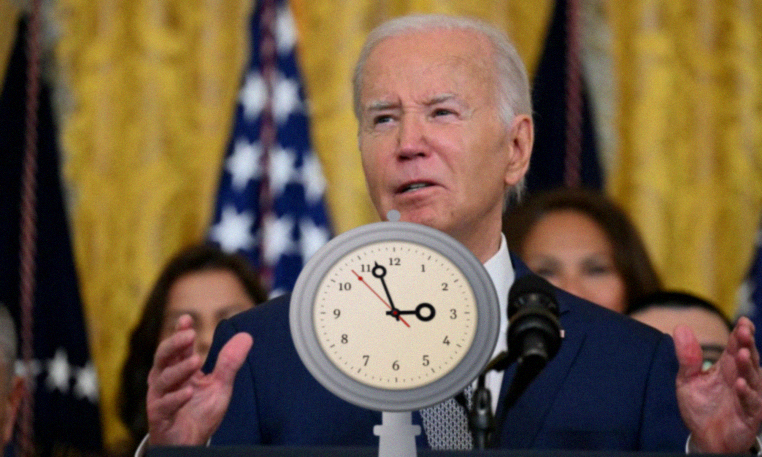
2 h 56 min 53 s
